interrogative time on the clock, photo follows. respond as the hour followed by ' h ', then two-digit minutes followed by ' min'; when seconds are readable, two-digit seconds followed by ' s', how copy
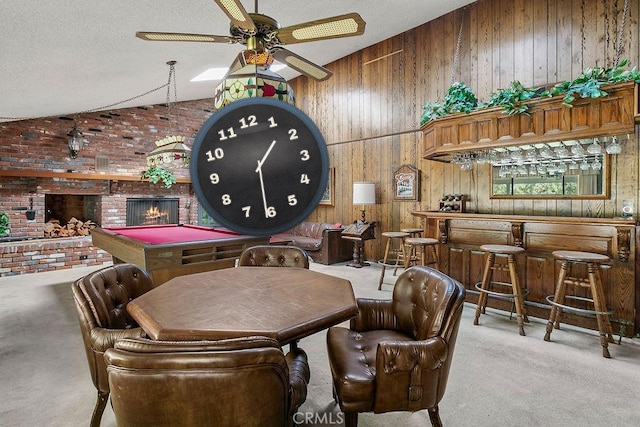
1 h 31 min
